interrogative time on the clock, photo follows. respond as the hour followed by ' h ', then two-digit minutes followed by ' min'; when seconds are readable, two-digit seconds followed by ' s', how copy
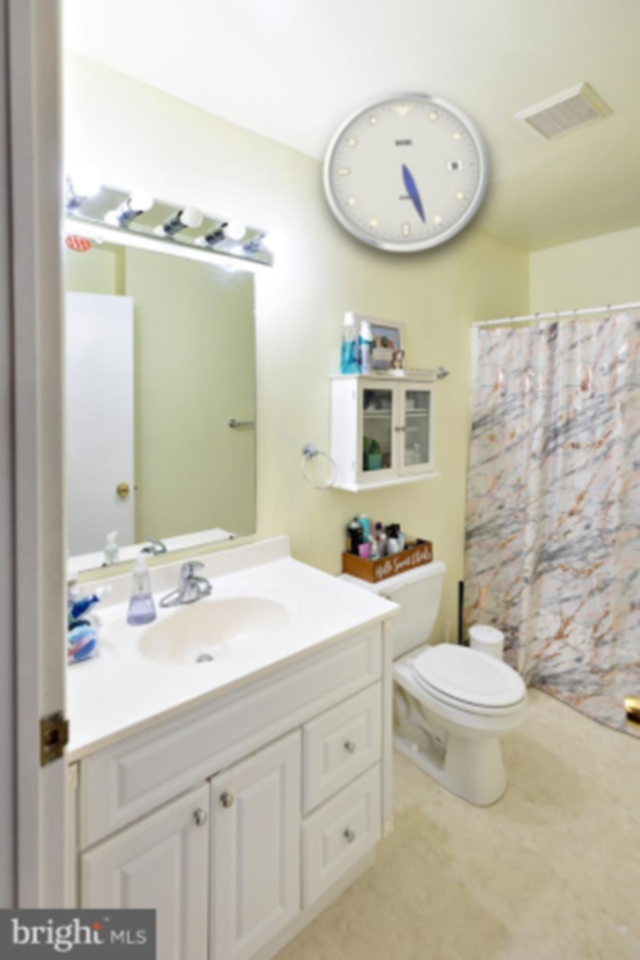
5 h 27 min
